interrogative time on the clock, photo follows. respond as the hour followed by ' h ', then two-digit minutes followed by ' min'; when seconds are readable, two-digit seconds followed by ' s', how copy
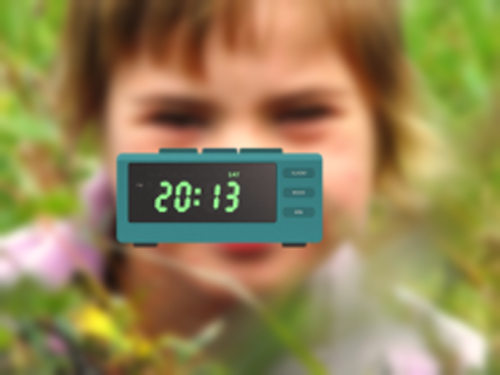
20 h 13 min
